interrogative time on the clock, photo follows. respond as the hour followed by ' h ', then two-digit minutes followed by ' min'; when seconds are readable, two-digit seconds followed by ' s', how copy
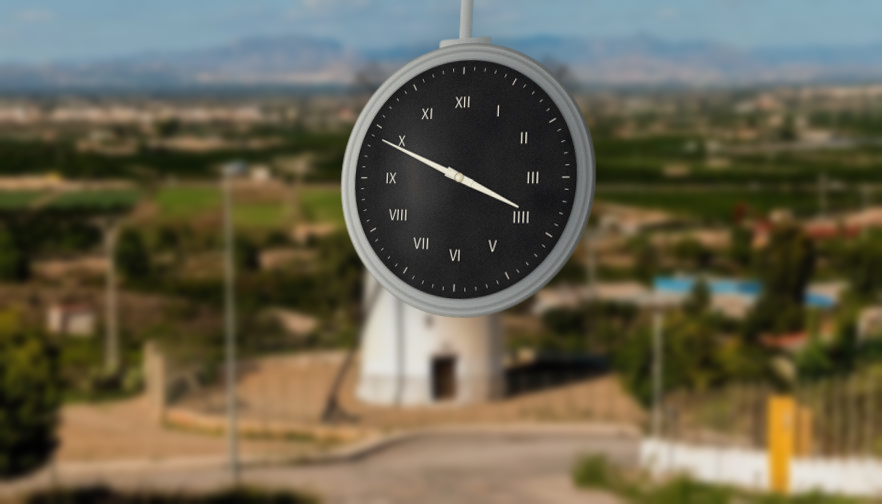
3 h 49 min
